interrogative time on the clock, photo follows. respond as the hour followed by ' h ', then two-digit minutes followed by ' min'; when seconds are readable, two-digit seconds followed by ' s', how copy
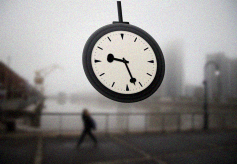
9 h 27 min
